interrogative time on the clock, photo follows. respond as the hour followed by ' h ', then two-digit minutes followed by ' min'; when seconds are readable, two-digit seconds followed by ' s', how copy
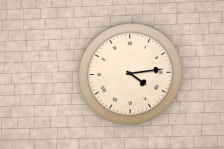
4 h 14 min
